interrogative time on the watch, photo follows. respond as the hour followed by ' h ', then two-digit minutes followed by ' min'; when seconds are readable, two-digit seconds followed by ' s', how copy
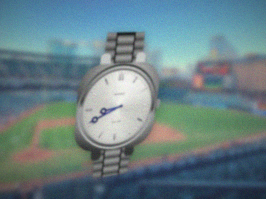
8 h 41 min
